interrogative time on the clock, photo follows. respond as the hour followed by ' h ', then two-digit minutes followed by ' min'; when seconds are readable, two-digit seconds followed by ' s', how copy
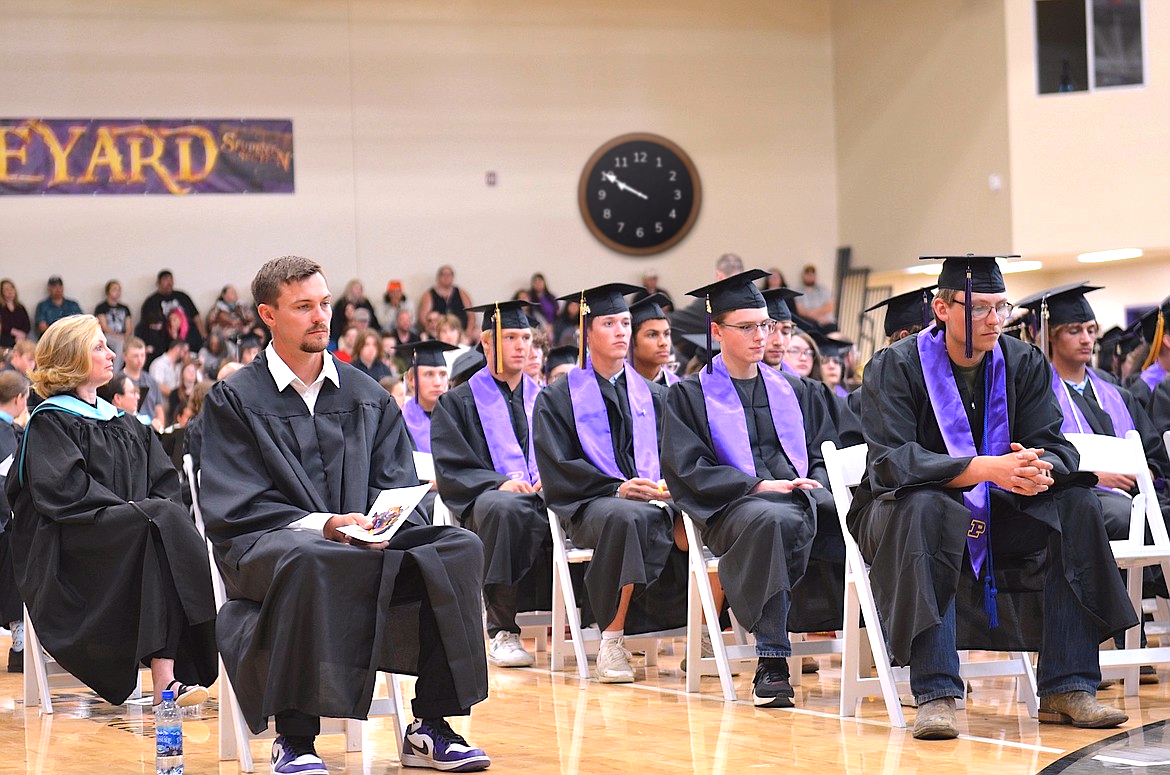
9 h 50 min
